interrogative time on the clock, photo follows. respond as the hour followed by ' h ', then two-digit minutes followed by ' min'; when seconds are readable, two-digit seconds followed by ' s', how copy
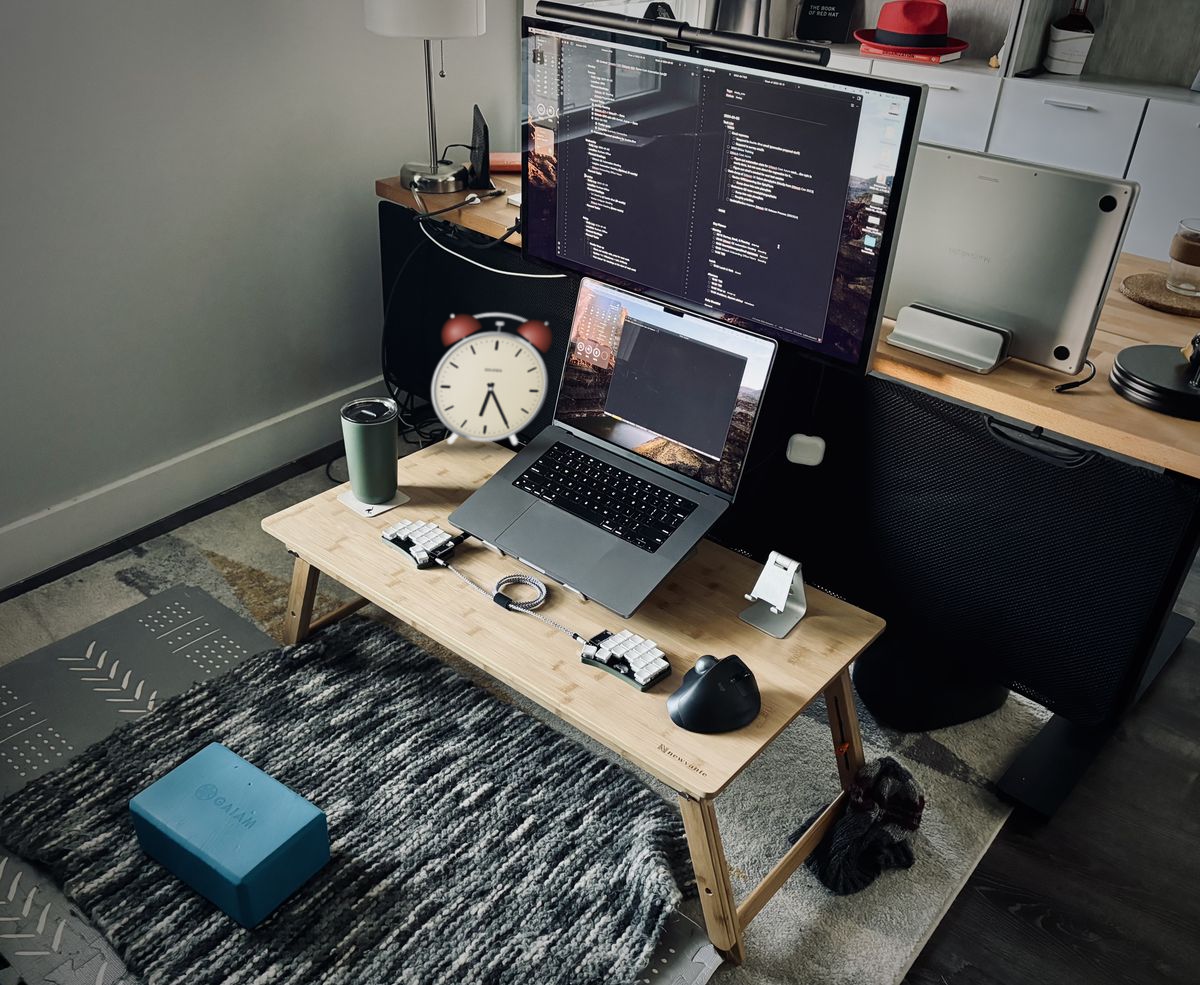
6 h 25 min
